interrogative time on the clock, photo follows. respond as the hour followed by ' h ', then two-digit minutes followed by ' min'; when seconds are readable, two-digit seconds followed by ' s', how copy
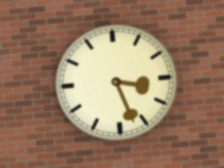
3 h 27 min
